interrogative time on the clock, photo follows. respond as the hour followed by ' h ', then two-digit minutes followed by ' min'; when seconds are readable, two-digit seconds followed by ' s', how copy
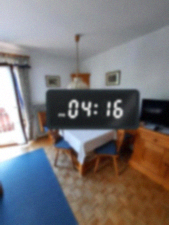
4 h 16 min
